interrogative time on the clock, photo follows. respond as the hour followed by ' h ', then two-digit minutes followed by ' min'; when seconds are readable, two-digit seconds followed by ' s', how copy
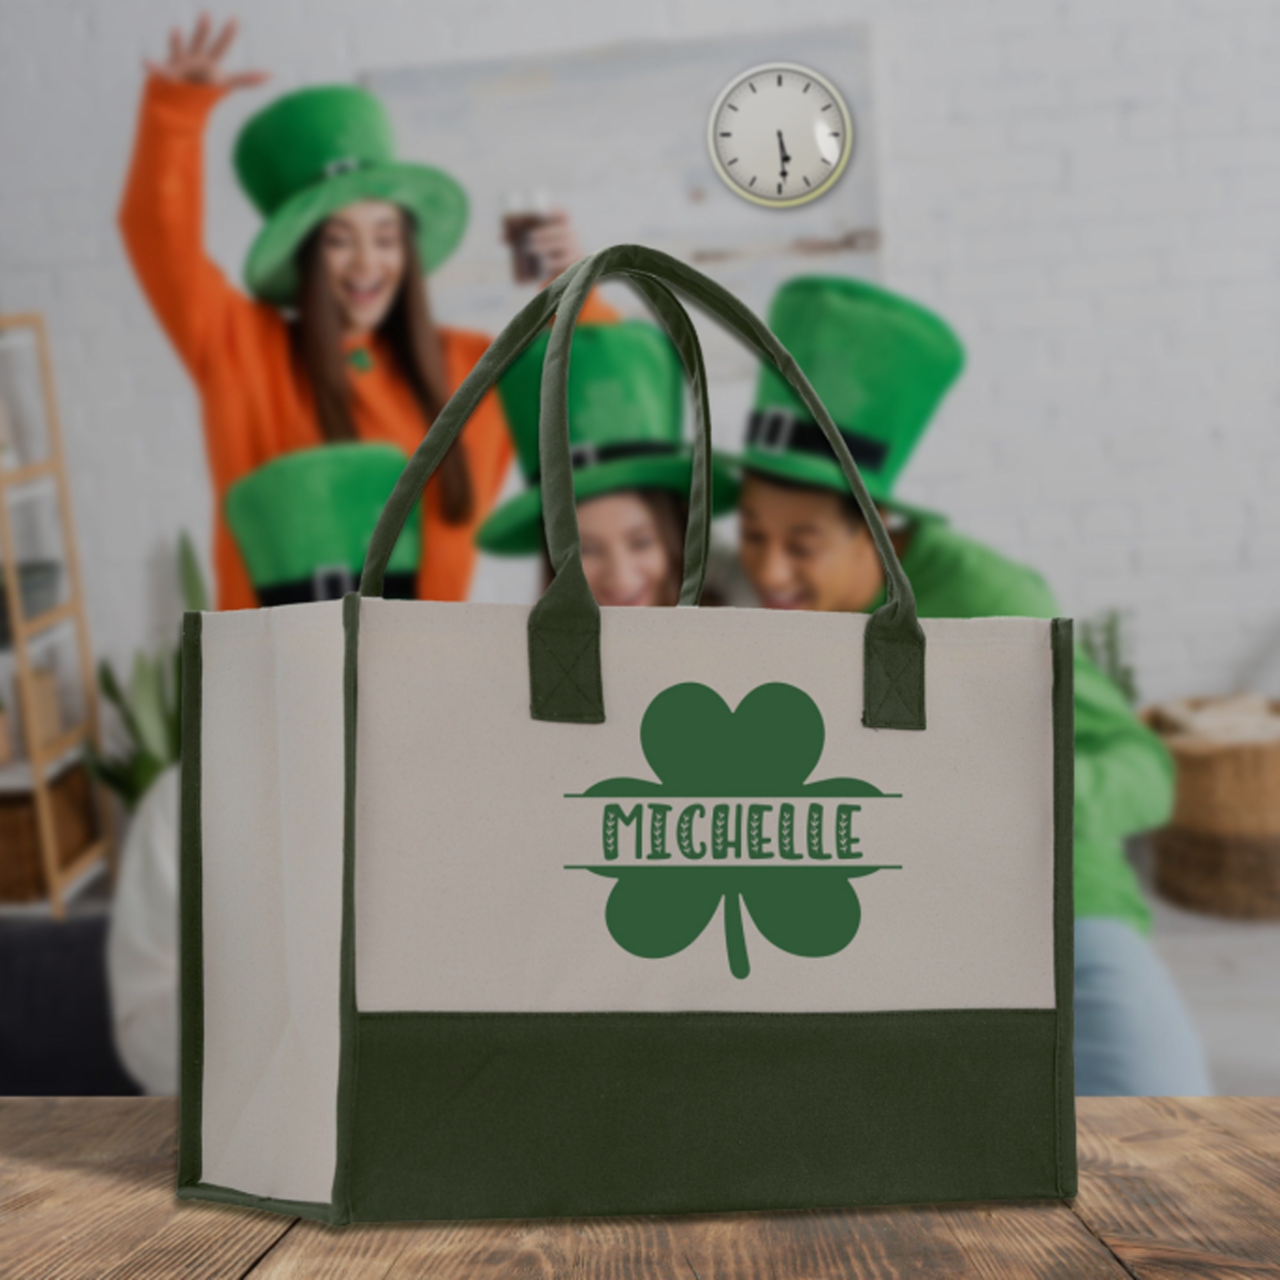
5 h 29 min
